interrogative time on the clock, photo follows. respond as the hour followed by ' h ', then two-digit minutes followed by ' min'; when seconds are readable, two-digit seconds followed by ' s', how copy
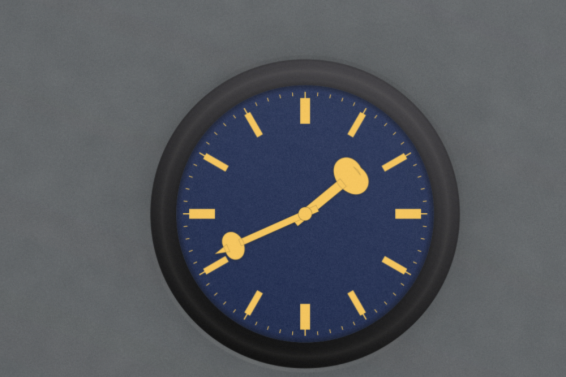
1 h 41 min
